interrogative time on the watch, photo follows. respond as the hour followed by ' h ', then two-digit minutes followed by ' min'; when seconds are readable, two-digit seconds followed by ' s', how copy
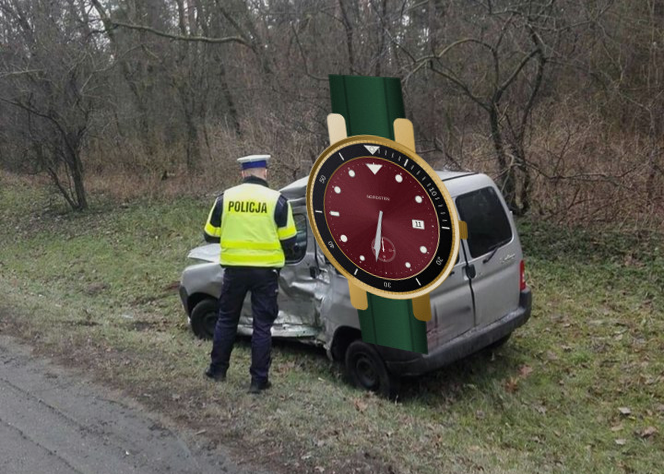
6 h 32 min
